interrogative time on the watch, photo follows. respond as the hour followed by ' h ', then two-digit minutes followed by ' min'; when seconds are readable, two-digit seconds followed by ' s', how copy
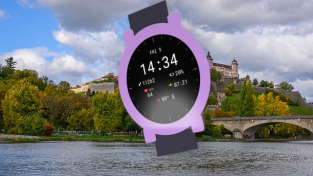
14 h 34 min
